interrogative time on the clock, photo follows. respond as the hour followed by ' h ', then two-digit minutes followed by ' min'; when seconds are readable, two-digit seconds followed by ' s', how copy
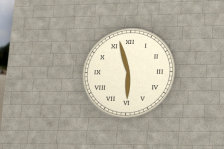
5 h 57 min
